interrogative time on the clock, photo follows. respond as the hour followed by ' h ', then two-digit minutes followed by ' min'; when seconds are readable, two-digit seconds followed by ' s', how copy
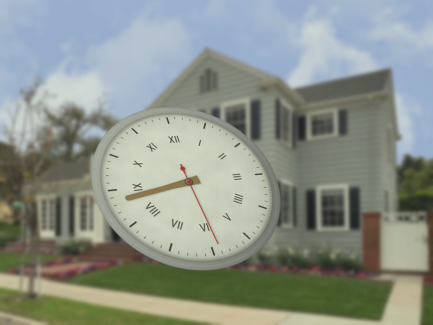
8 h 43 min 29 s
